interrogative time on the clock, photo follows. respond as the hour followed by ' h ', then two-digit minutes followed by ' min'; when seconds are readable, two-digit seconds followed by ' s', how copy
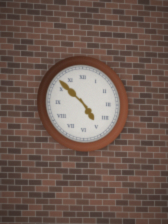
4 h 52 min
